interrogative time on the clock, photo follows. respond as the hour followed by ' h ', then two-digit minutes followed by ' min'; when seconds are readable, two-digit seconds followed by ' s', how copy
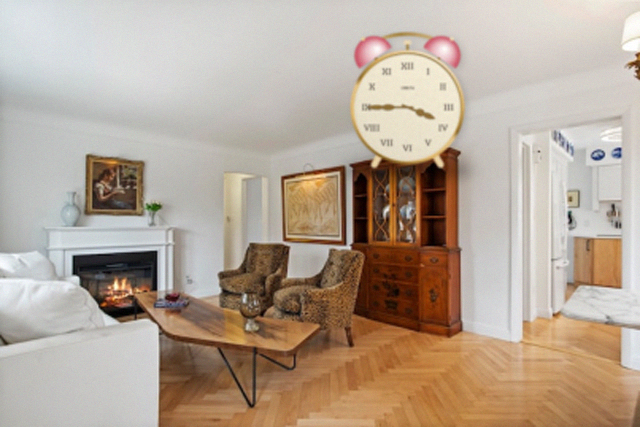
3 h 45 min
